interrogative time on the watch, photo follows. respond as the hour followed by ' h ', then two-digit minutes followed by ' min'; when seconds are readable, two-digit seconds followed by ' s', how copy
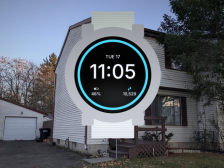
11 h 05 min
